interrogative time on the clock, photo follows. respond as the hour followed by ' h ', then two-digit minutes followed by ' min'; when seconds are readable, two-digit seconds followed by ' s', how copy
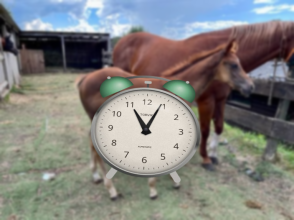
11 h 04 min
